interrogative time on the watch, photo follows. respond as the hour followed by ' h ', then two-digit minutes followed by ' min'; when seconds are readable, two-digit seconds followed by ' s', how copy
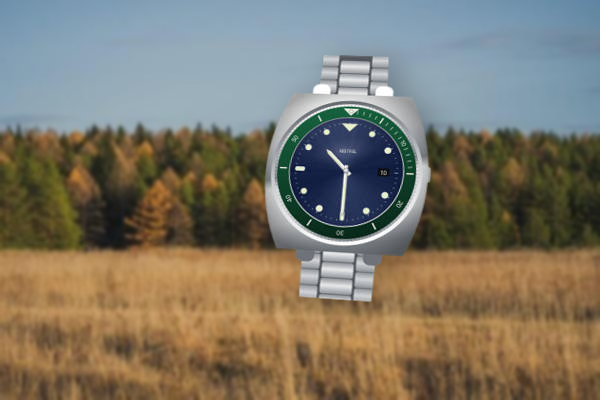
10 h 30 min
